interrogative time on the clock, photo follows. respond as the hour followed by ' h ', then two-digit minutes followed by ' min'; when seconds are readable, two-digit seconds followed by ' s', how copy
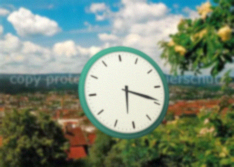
6 h 19 min
